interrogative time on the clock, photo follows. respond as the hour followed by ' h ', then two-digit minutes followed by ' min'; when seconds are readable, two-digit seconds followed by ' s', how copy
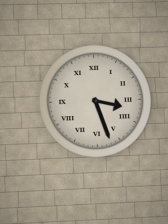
3 h 27 min
